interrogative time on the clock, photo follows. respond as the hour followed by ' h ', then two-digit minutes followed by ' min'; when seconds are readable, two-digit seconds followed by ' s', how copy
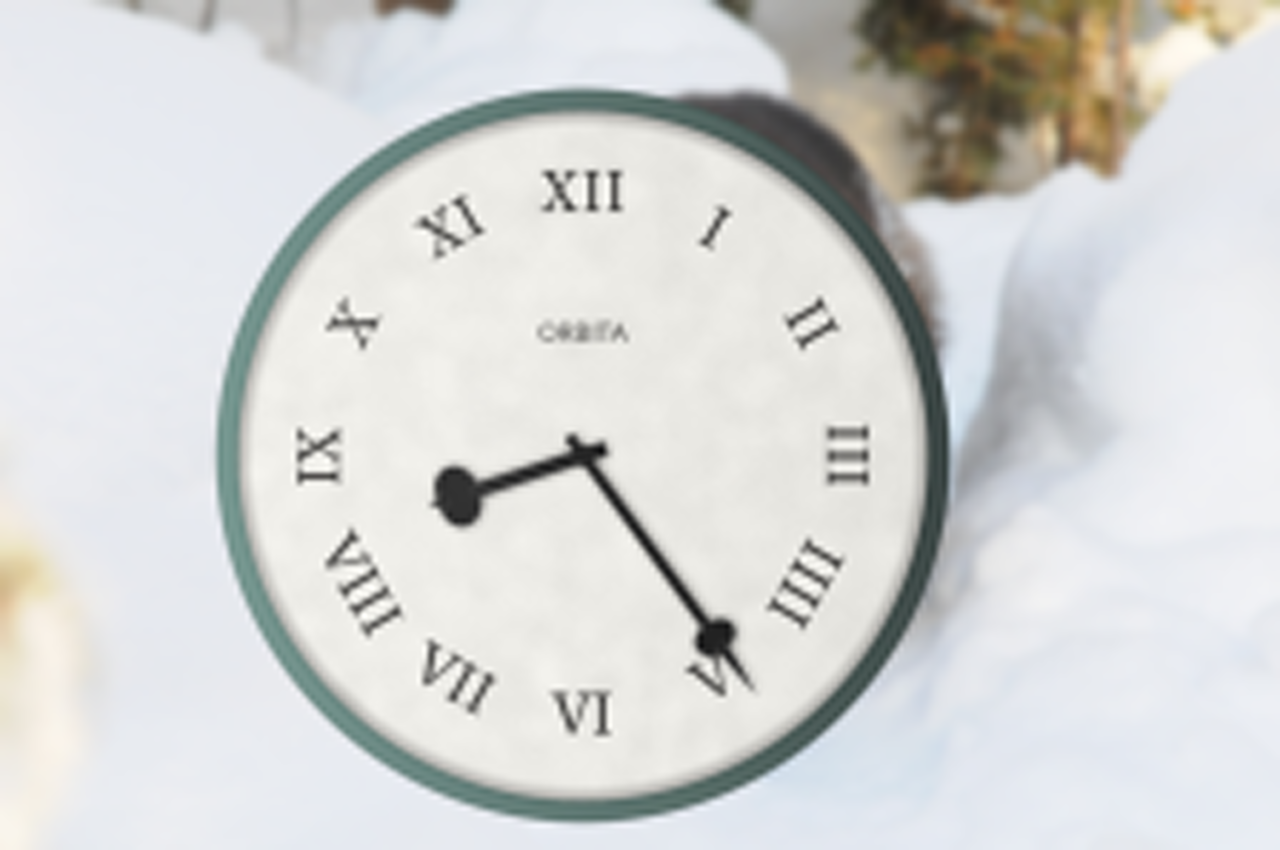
8 h 24 min
